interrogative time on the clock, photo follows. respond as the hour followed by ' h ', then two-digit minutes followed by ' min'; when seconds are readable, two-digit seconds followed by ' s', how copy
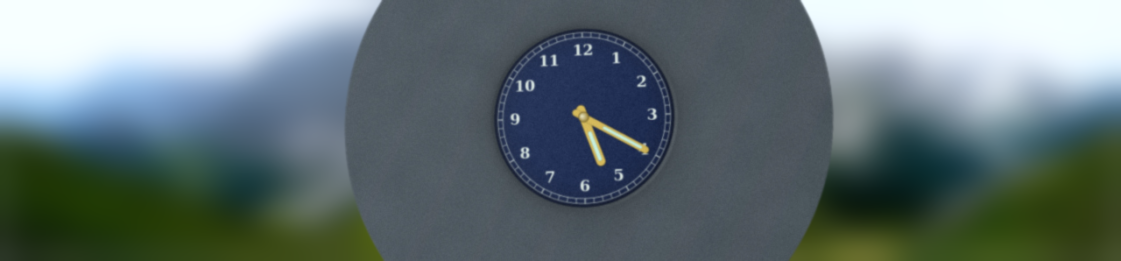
5 h 20 min
